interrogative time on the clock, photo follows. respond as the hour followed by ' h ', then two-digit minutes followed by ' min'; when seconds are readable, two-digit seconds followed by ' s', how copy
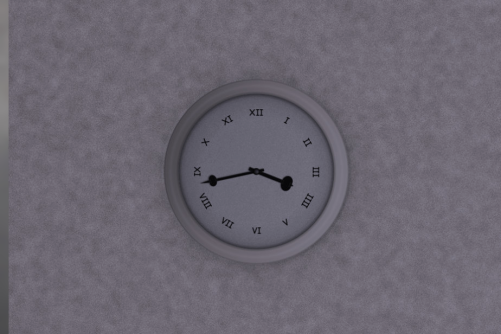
3 h 43 min
